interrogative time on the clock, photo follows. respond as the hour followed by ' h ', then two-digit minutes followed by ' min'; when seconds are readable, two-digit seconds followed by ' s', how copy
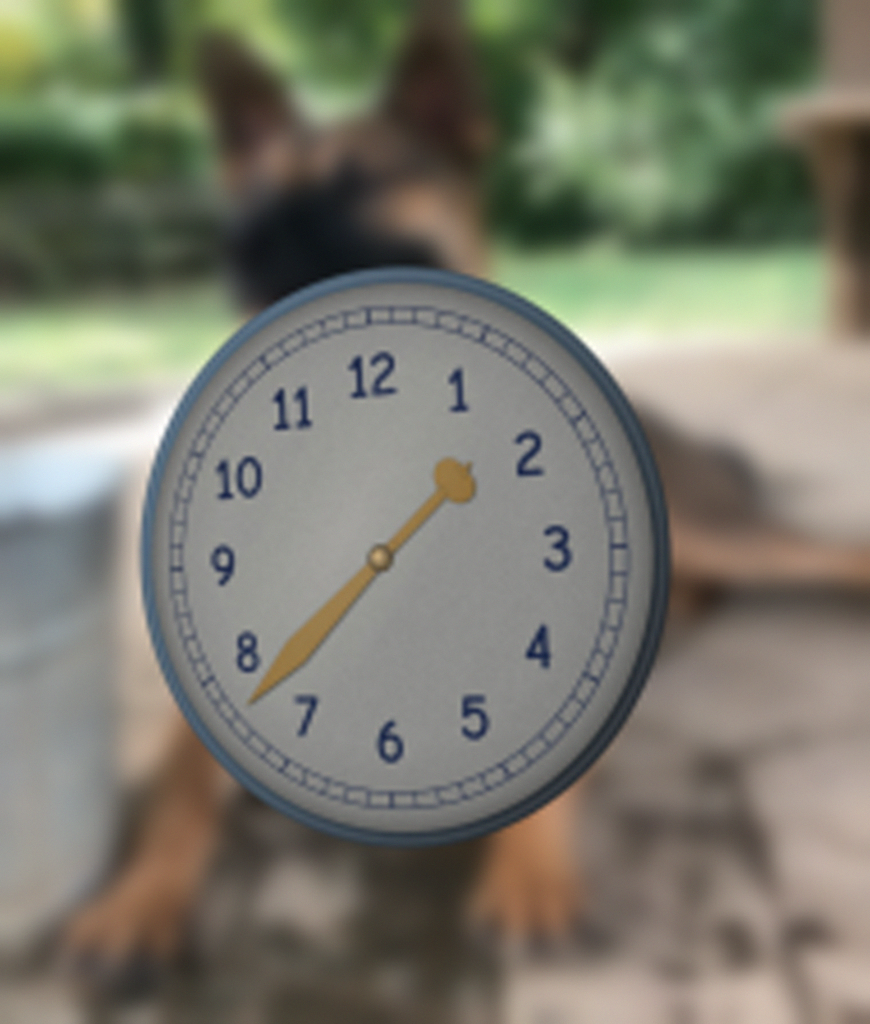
1 h 38 min
